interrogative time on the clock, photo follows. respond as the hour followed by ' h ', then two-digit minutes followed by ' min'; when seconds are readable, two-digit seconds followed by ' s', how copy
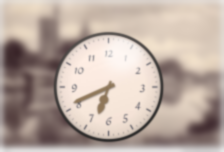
6 h 41 min
